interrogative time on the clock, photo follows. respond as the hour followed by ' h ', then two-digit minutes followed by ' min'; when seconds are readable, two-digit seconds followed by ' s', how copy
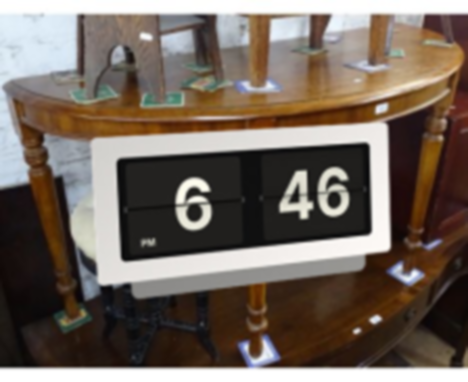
6 h 46 min
